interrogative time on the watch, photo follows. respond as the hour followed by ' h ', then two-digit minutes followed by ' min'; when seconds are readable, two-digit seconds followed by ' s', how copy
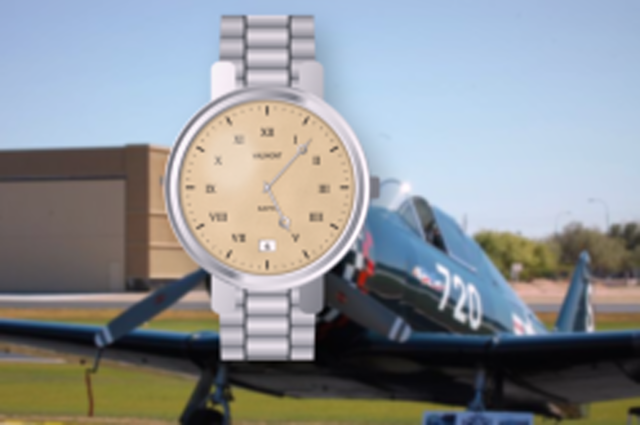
5 h 07 min
